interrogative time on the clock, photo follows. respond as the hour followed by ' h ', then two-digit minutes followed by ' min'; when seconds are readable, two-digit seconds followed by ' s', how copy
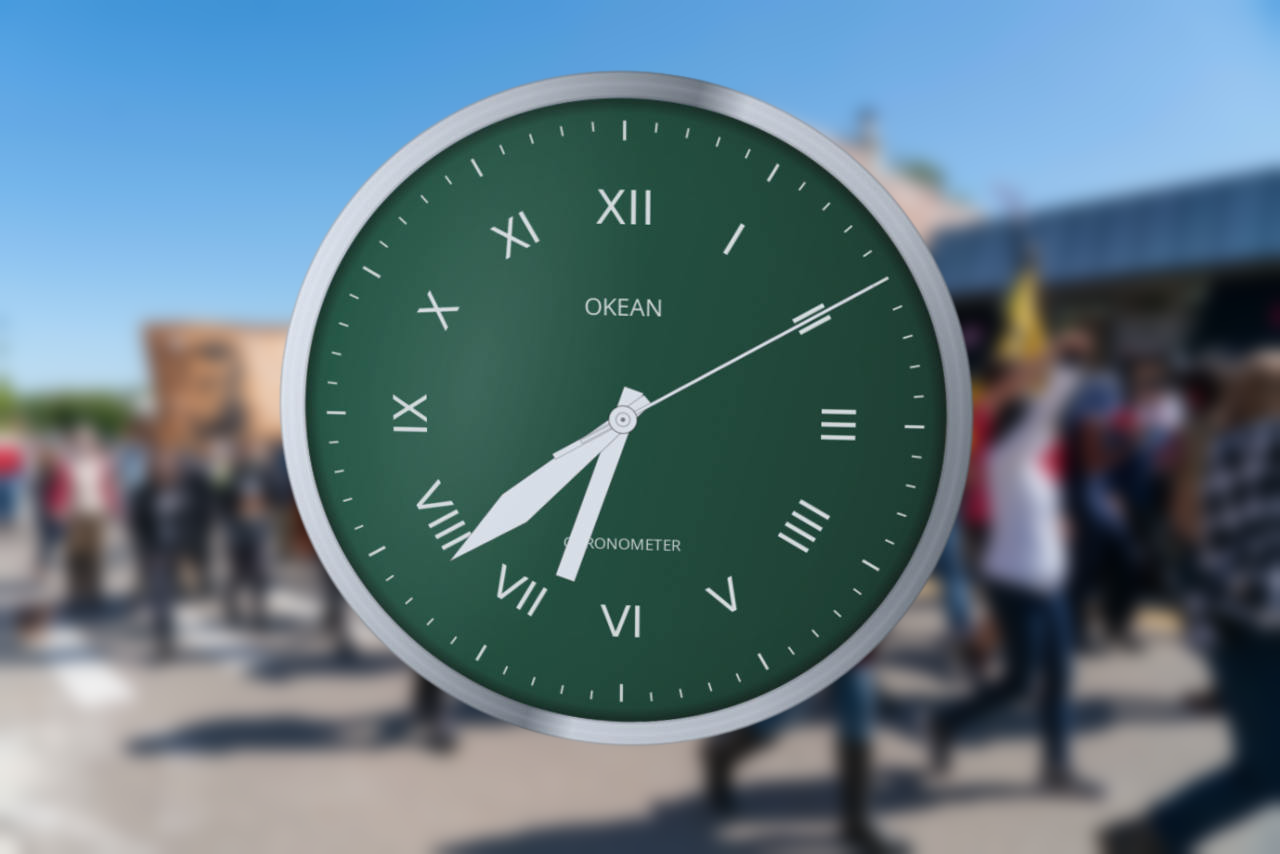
6 h 38 min 10 s
